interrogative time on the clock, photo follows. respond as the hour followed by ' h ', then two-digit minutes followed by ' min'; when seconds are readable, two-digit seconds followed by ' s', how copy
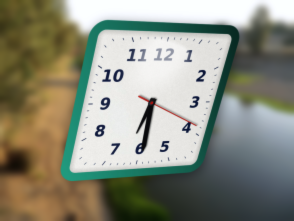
6 h 29 min 19 s
